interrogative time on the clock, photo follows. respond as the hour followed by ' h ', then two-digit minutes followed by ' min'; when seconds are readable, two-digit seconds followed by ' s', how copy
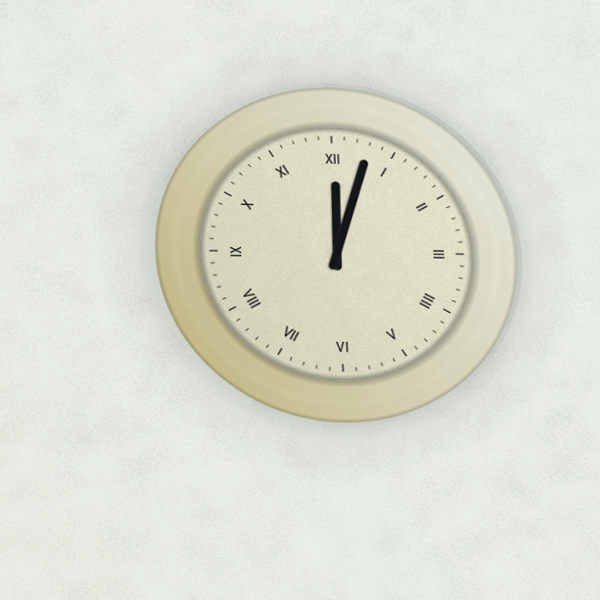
12 h 03 min
